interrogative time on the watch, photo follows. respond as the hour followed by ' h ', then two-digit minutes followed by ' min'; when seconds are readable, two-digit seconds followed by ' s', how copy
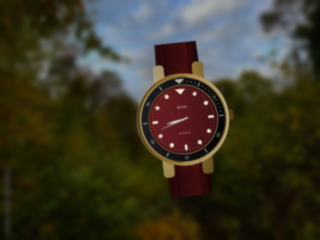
8 h 42 min
